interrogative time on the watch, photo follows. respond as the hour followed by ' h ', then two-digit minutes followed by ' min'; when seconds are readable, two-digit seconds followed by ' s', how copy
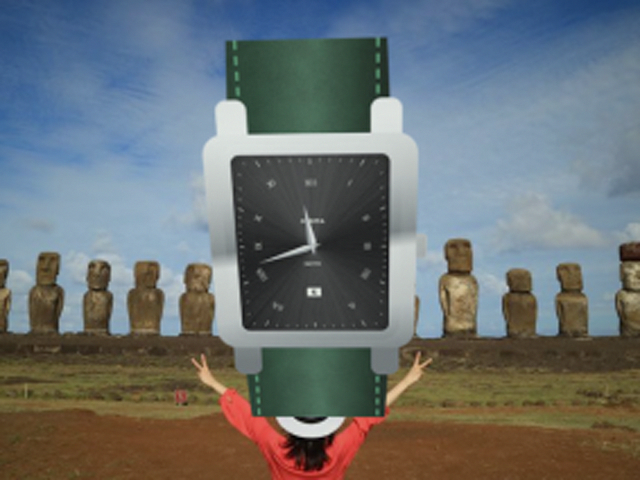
11 h 42 min
